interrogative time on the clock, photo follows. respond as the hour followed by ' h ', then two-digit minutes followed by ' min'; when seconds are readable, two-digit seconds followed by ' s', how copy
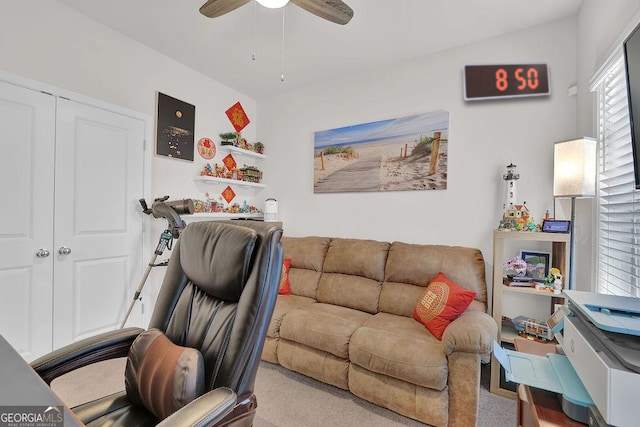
8 h 50 min
